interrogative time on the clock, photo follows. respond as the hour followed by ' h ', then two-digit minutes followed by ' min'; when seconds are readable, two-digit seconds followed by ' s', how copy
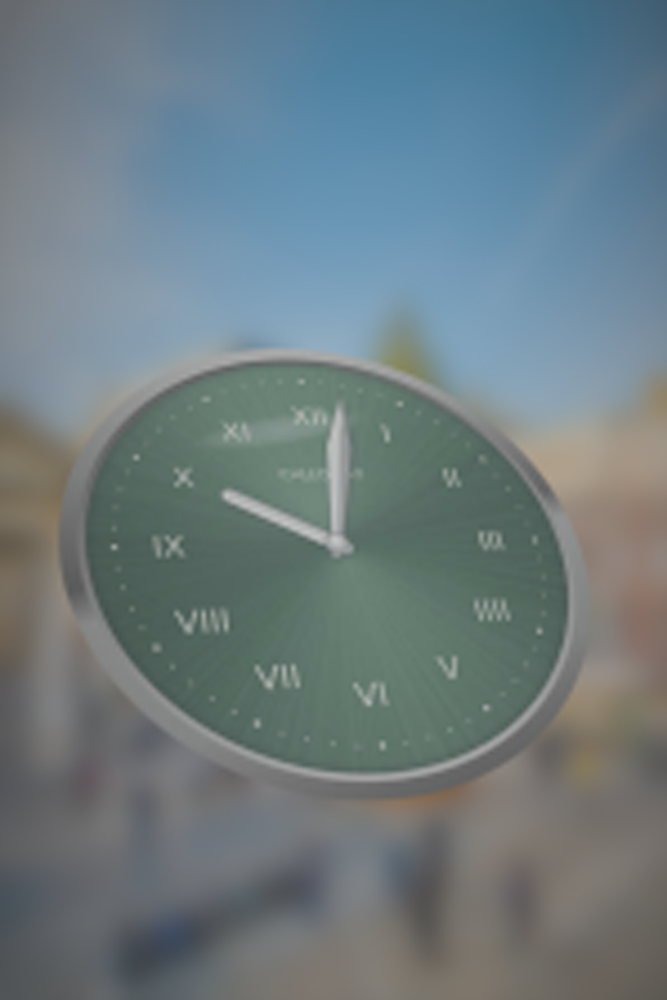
10 h 02 min
